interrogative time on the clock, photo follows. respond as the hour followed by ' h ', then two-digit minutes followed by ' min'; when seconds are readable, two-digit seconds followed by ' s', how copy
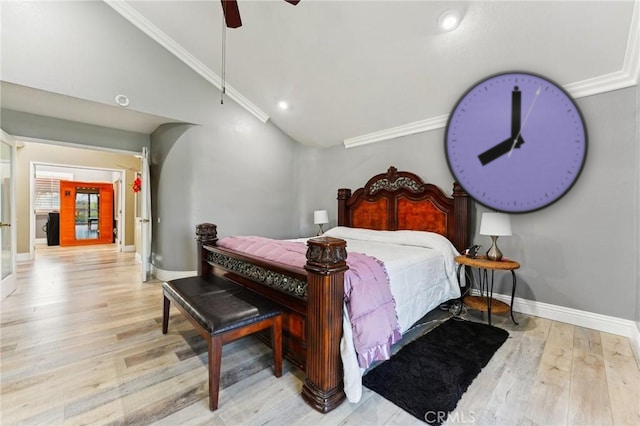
8 h 00 min 04 s
